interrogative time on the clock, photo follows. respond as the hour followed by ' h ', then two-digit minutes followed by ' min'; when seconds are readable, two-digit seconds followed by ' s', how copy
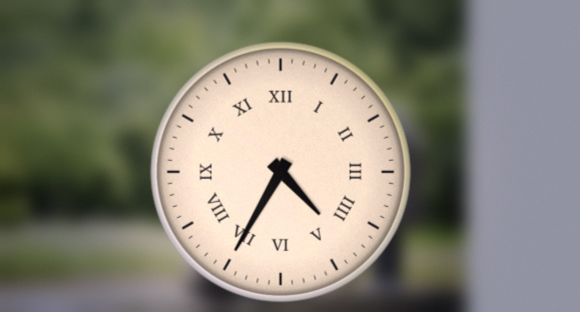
4 h 35 min
